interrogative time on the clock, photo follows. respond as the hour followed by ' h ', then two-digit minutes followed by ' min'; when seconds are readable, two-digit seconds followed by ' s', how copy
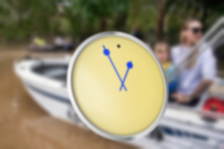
12 h 56 min
